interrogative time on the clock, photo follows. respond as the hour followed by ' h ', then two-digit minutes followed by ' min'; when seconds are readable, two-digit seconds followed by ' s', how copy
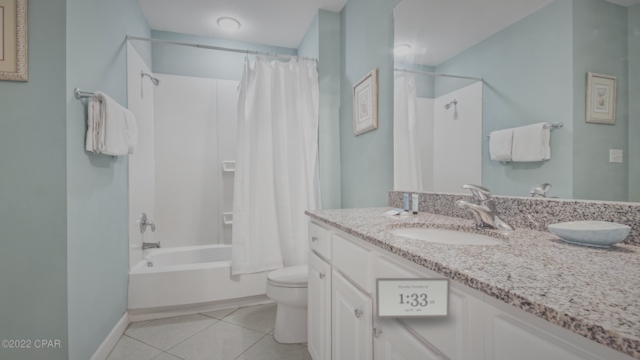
1 h 33 min
